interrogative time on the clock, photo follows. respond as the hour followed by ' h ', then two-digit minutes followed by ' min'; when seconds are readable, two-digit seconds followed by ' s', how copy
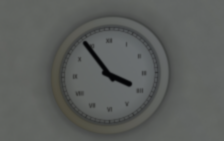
3 h 54 min
